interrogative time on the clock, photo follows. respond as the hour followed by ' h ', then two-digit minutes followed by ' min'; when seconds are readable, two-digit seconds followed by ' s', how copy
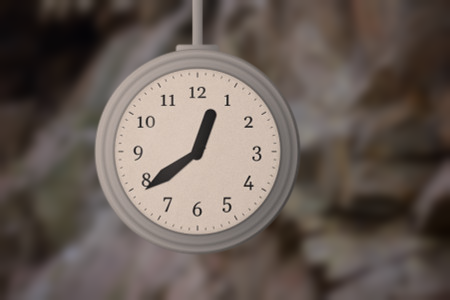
12 h 39 min
